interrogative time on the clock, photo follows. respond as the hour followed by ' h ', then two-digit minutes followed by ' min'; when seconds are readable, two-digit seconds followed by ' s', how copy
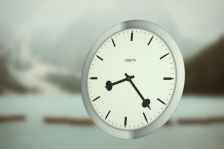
8 h 23 min
